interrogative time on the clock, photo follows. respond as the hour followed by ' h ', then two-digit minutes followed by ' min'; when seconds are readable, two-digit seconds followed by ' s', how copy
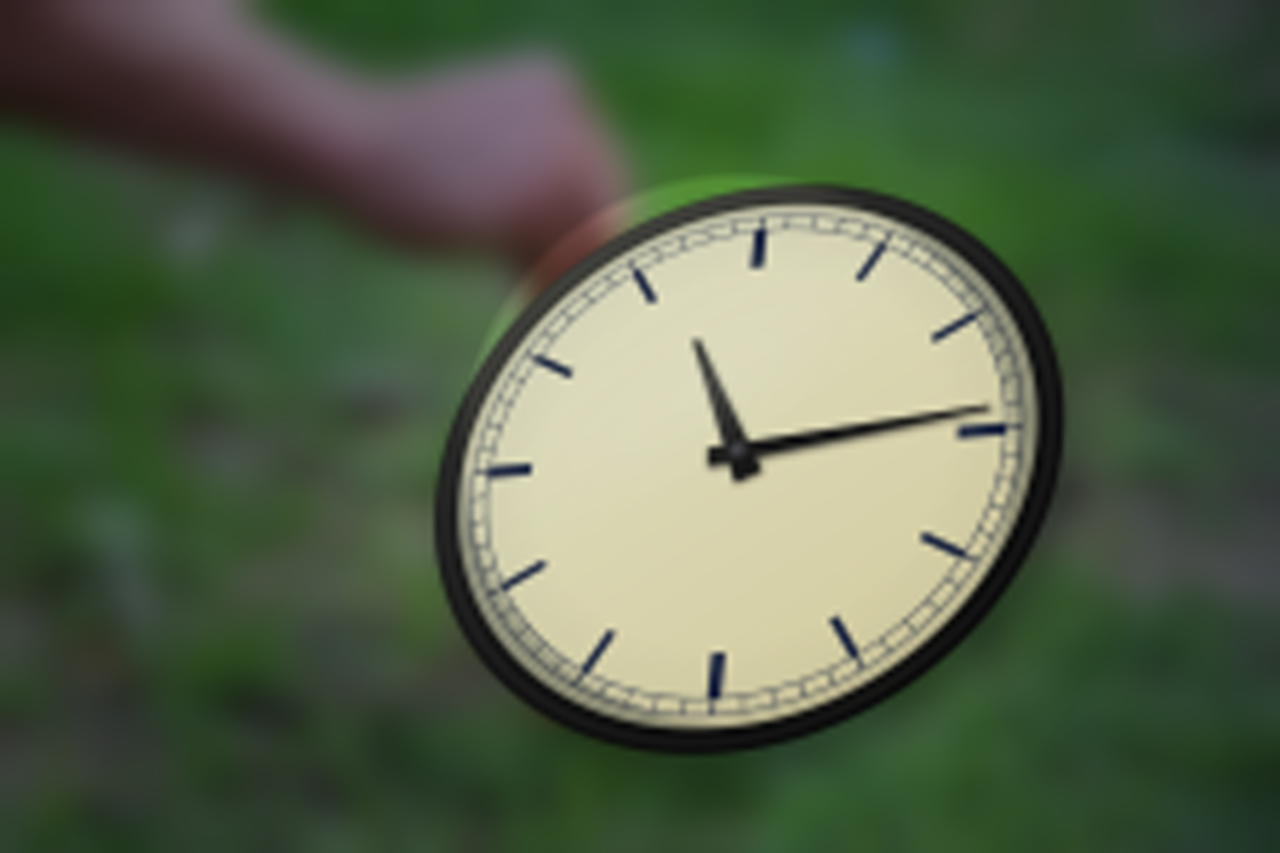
11 h 14 min
